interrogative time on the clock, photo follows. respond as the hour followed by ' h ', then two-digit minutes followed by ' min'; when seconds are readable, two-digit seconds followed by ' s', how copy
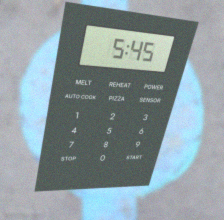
5 h 45 min
